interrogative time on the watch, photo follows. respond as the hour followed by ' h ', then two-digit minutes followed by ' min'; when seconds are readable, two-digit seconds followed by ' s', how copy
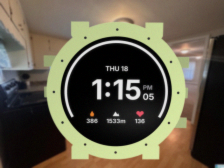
1 h 15 min 05 s
